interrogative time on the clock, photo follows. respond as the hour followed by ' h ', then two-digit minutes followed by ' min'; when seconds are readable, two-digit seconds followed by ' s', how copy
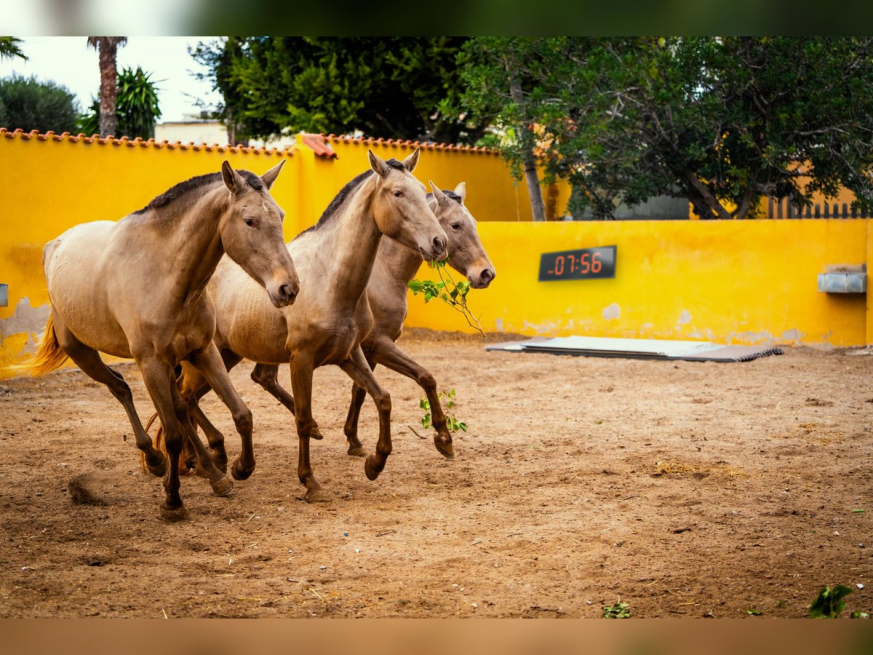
7 h 56 min
